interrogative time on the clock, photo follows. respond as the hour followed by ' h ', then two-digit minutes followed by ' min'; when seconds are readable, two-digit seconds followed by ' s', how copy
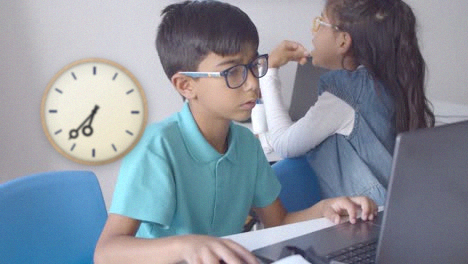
6 h 37 min
